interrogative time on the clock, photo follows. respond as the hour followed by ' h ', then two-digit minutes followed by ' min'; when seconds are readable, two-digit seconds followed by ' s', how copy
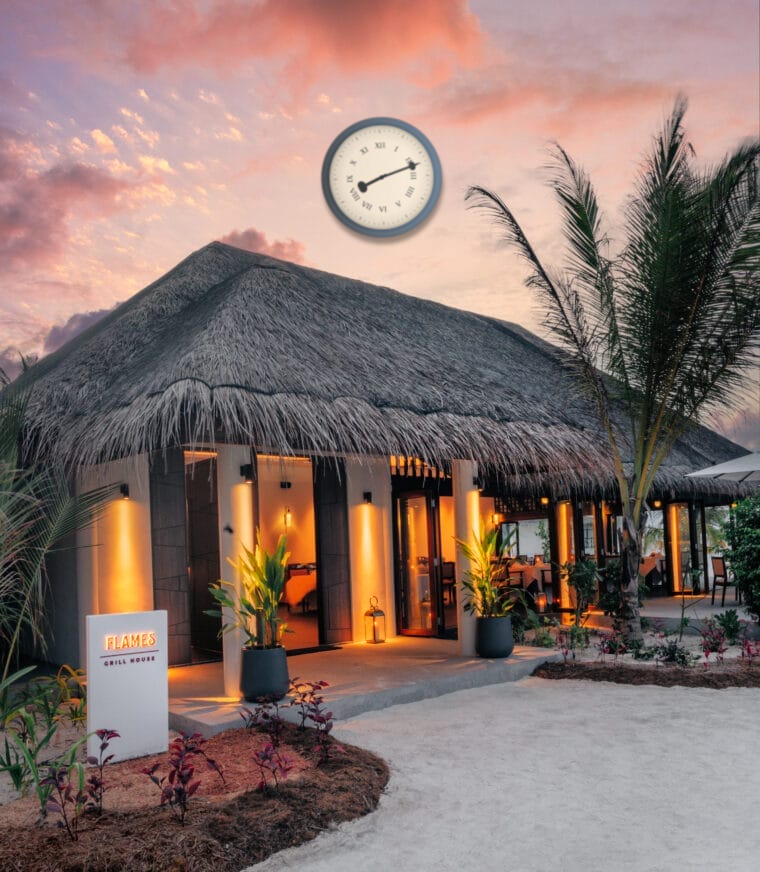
8 h 12 min
